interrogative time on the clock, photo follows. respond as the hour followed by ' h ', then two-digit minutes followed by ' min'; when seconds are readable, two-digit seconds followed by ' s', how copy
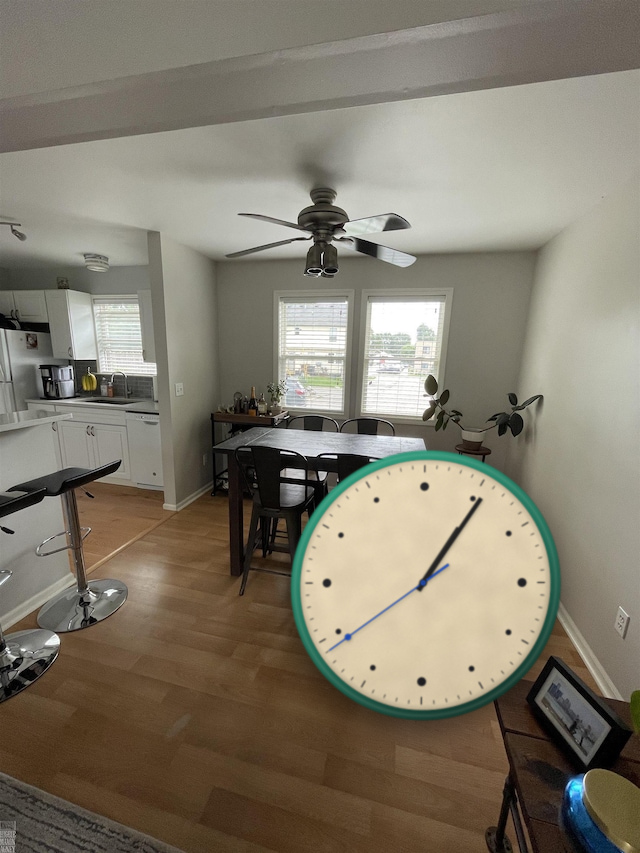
1 h 05 min 39 s
